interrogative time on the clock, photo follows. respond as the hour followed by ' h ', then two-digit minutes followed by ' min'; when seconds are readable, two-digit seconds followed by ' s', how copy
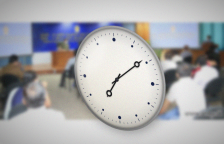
7 h 09 min
